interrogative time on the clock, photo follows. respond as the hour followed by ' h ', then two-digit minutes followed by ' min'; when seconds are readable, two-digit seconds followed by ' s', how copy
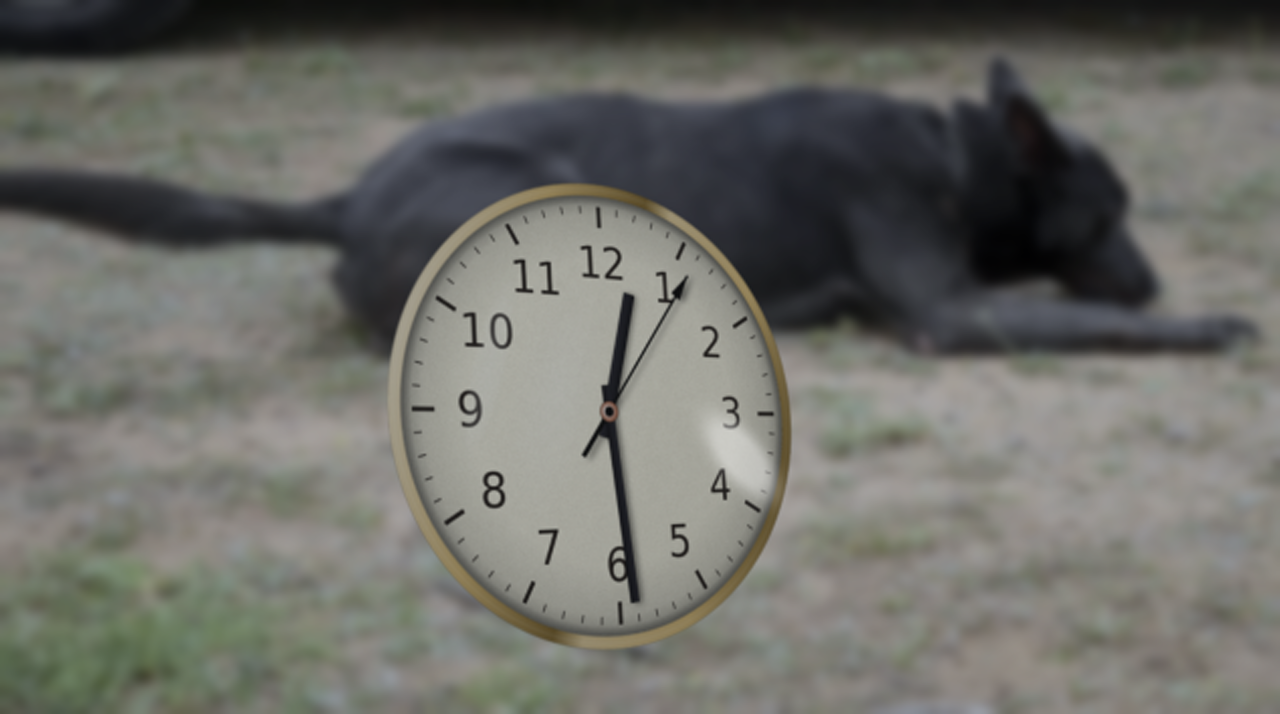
12 h 29 min 06 s
